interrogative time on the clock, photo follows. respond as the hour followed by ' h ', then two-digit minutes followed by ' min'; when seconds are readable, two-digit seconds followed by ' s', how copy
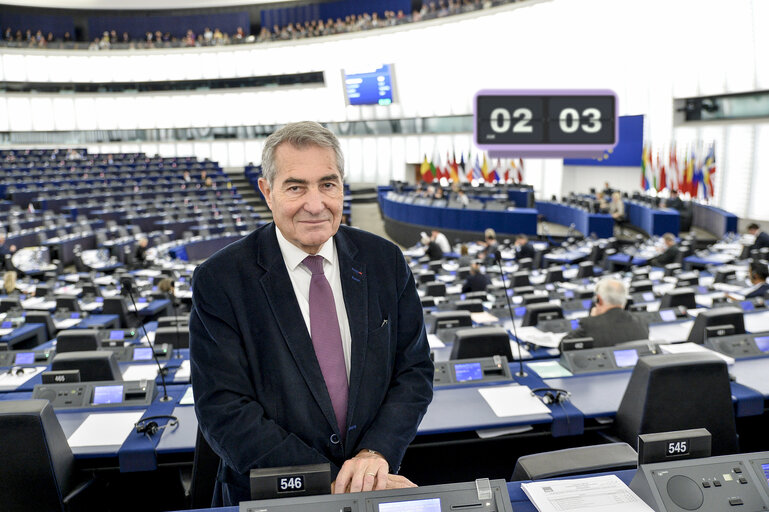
2 h 03 min
